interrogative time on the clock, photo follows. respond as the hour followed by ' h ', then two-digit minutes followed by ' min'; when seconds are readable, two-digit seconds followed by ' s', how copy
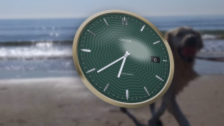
6 h 39 min
